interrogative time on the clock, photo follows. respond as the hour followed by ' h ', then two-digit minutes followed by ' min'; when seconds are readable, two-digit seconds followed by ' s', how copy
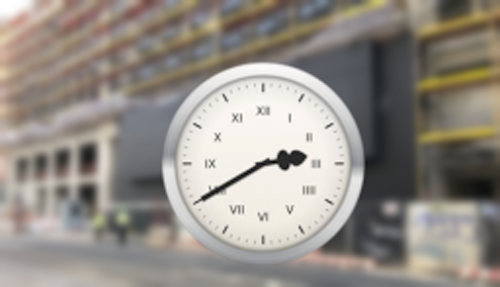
2 h 40 min
